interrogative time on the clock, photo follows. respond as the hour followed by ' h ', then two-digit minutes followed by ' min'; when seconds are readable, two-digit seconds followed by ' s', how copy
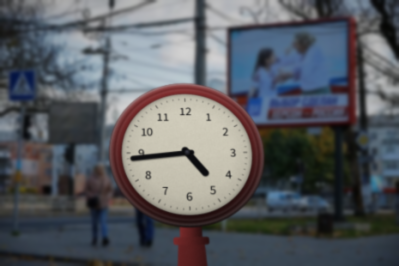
4 h 44 min
